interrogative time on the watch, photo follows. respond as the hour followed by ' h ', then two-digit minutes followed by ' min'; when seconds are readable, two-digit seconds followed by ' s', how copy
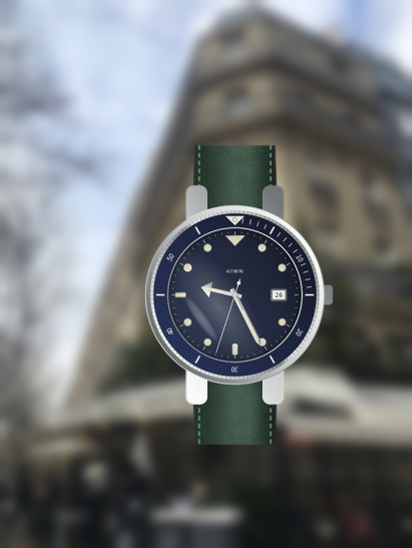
9 h 25 min 33 s
